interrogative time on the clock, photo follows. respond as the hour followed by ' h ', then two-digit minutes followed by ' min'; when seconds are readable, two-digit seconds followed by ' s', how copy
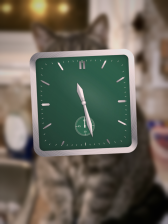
11 h 28 min
